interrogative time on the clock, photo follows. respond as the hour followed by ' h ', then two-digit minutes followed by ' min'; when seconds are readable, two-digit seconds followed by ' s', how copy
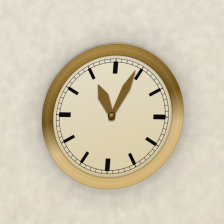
11 h 04 min
